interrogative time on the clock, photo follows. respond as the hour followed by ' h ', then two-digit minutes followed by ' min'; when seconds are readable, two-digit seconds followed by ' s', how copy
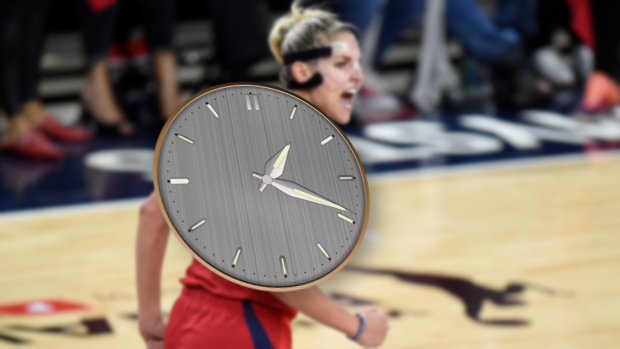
1 h 19 min
